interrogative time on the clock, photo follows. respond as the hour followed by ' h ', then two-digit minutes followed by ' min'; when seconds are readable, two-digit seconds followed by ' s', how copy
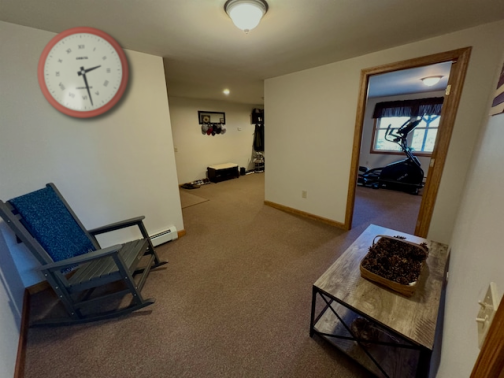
2 h 28 min
